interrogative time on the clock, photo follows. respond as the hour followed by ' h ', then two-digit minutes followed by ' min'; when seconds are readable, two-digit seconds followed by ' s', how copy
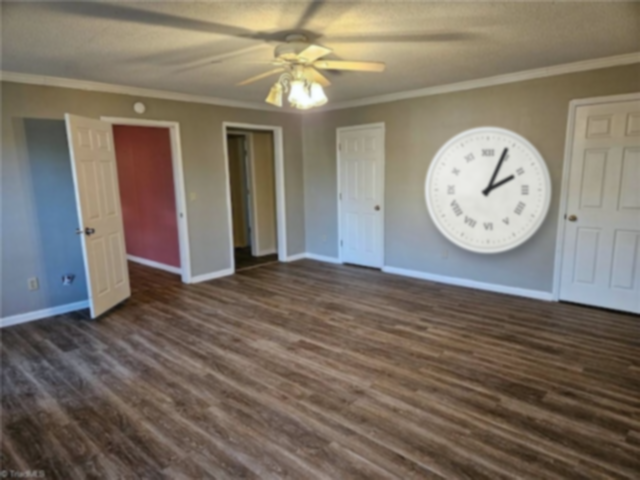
2 h 04 min
